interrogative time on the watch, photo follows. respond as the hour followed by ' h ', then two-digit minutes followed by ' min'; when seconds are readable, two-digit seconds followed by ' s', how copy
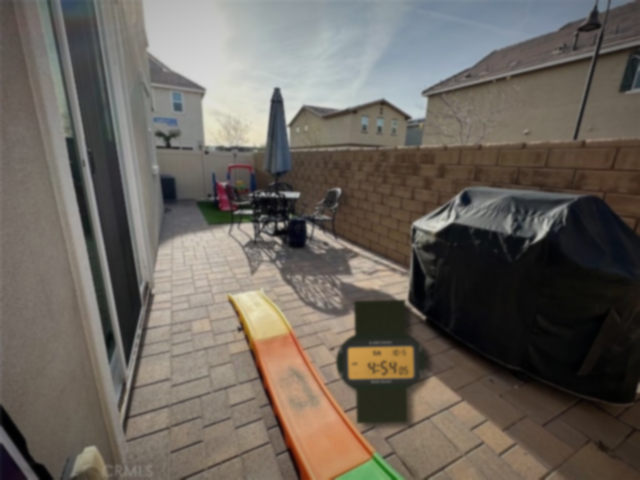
4 h 54 min
